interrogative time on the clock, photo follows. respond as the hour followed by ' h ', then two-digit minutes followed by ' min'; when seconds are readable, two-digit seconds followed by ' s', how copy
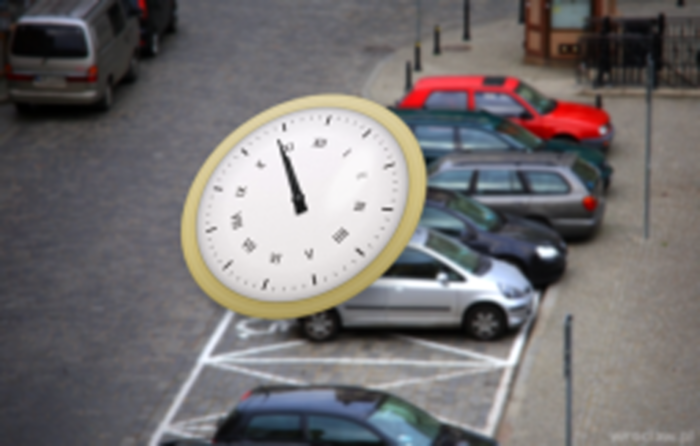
10 h 54 min
